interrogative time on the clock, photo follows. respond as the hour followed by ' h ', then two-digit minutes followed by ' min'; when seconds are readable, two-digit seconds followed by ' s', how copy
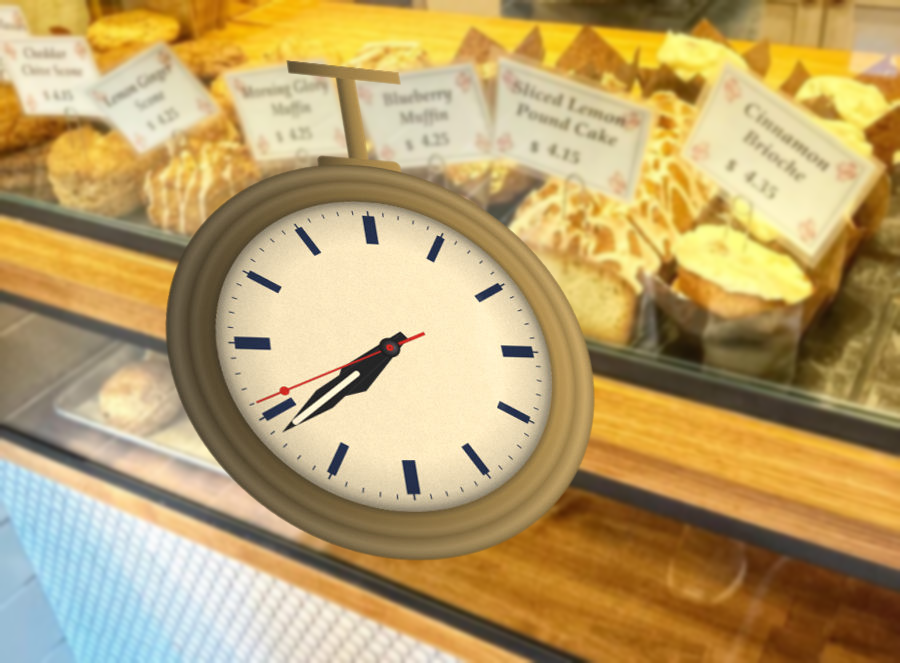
7 h 38 min 41 s
